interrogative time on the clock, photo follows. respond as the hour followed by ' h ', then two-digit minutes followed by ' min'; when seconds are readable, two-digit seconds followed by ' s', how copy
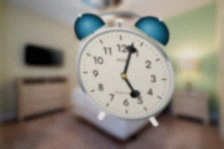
5 h 03 min
